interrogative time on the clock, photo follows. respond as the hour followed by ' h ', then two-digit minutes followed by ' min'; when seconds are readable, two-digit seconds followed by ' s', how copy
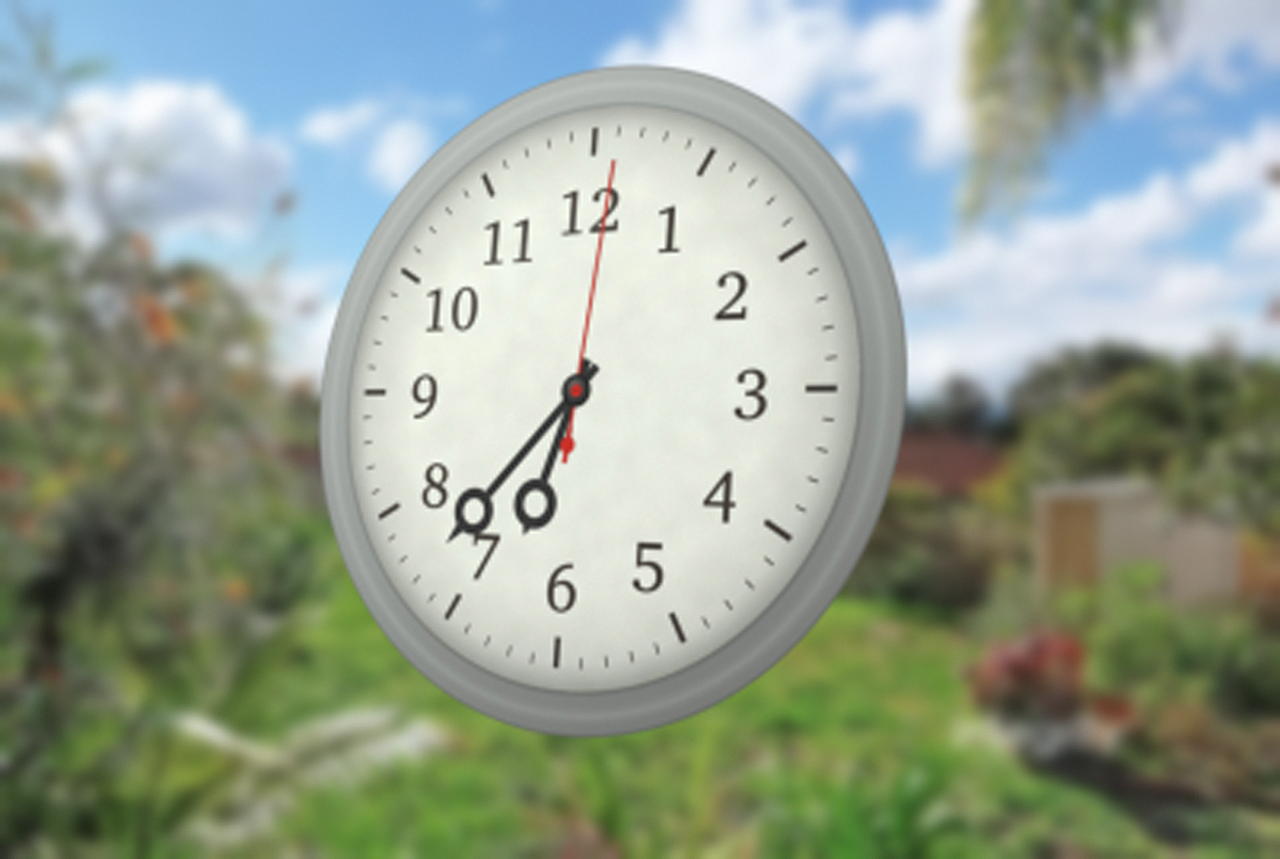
6 h 37 min 01 s
